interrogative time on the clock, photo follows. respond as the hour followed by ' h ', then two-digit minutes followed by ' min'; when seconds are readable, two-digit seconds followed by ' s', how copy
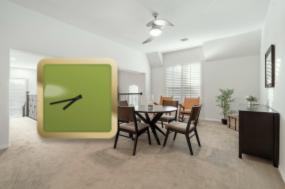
7 h 43 min
